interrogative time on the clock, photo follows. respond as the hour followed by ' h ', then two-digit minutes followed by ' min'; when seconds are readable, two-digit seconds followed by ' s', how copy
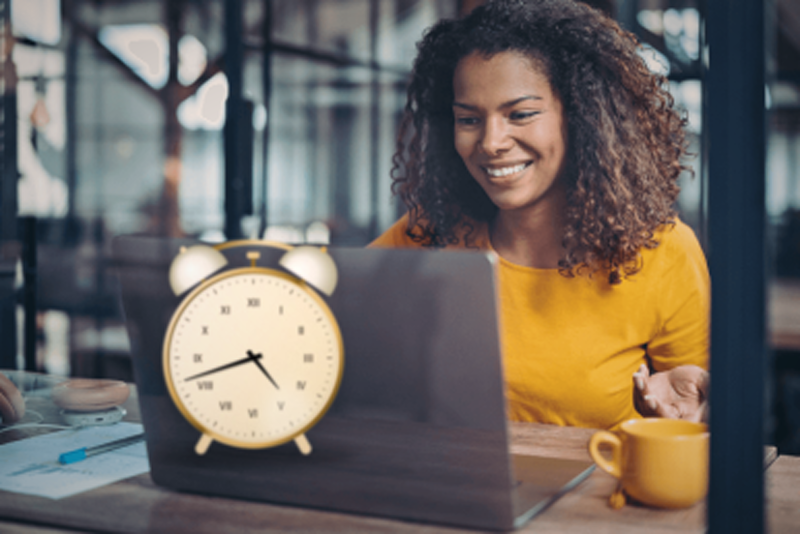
4 h 42 min
